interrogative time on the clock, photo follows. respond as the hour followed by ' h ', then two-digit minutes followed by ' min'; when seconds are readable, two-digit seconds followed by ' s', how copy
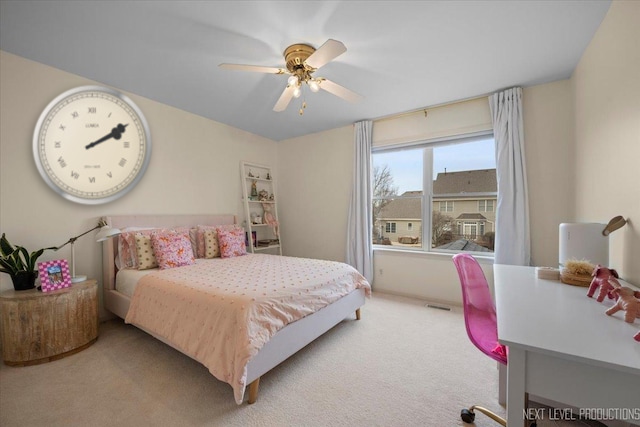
2 h 10 min
